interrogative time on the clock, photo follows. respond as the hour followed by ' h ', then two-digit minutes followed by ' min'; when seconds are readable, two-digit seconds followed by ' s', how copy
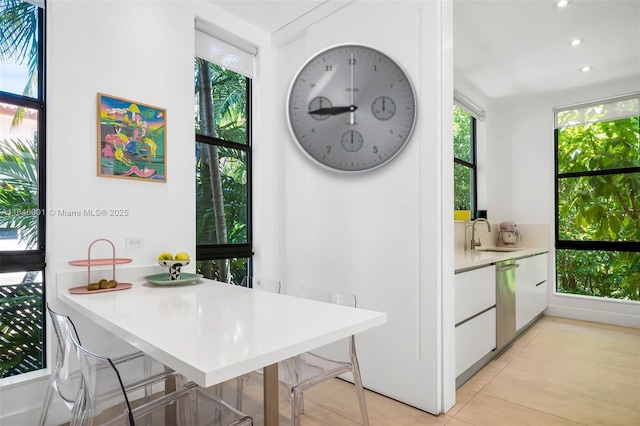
8 h 44 min
